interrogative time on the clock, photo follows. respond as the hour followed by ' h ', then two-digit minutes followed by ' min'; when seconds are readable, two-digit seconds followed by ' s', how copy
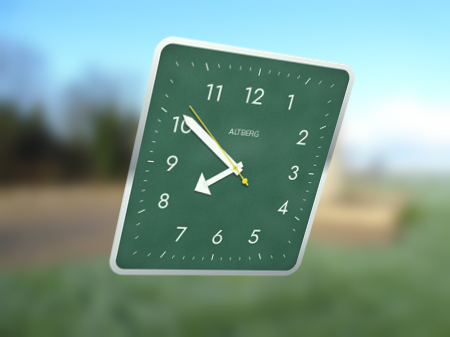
7 h 50 min 52 s
